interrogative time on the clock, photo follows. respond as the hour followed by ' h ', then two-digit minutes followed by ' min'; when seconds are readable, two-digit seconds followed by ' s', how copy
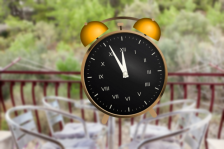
11 h 56 min
